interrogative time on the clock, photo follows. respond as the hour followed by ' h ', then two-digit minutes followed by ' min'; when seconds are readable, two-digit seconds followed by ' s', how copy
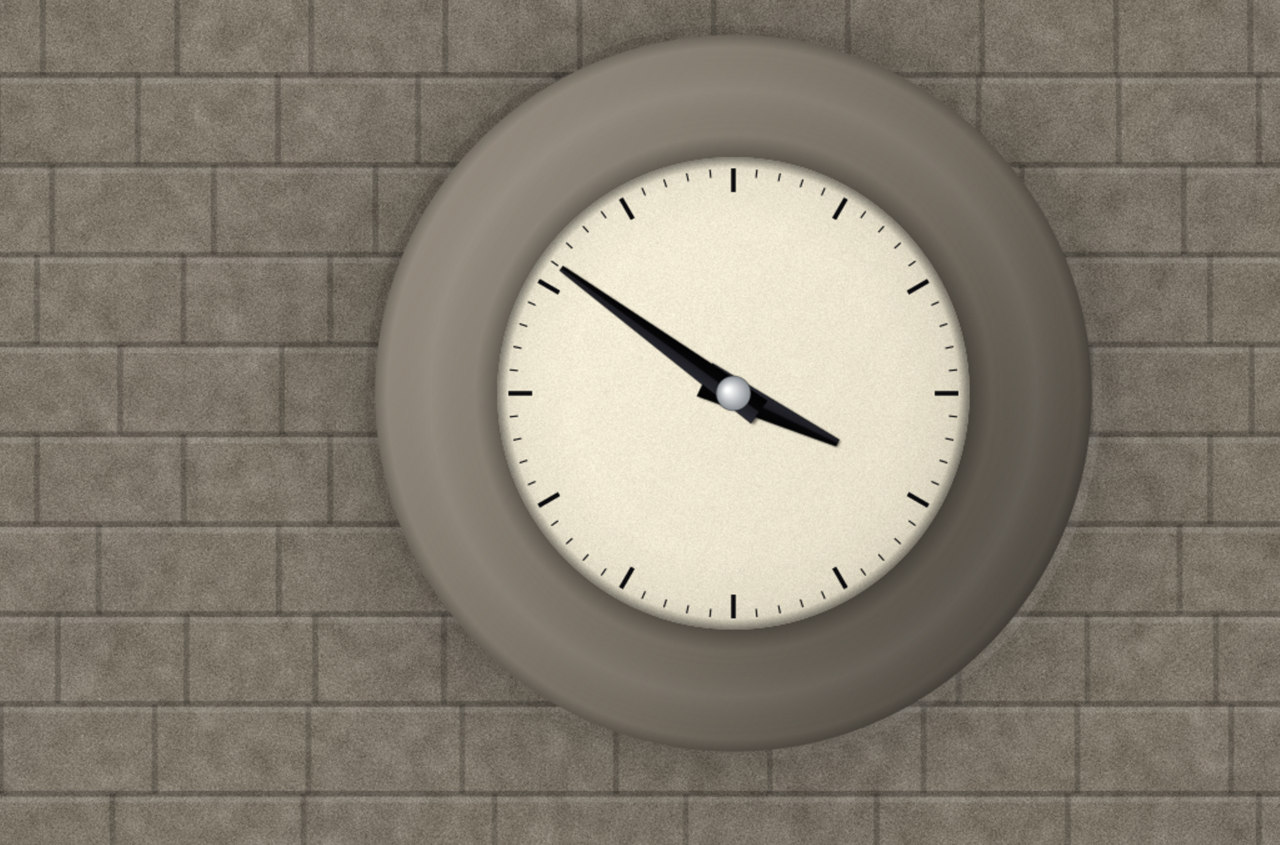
3 h 51 min
